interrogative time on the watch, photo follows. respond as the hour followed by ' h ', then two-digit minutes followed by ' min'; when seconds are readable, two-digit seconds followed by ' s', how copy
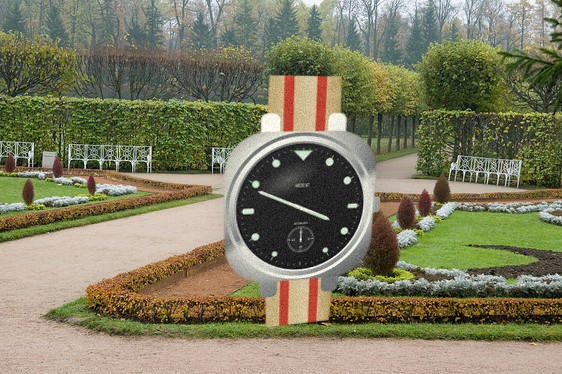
3 h 49 min
